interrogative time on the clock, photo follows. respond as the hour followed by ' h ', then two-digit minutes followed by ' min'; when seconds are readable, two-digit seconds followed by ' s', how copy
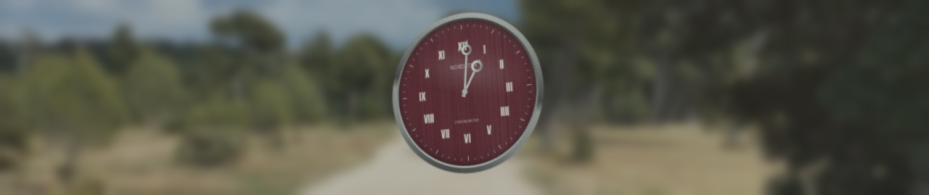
1 h 01 min
